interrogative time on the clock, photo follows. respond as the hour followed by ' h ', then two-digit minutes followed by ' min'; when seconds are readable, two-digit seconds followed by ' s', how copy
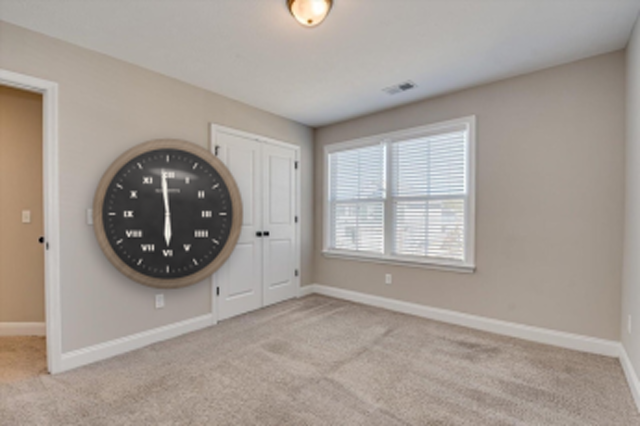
5 h 59 min
